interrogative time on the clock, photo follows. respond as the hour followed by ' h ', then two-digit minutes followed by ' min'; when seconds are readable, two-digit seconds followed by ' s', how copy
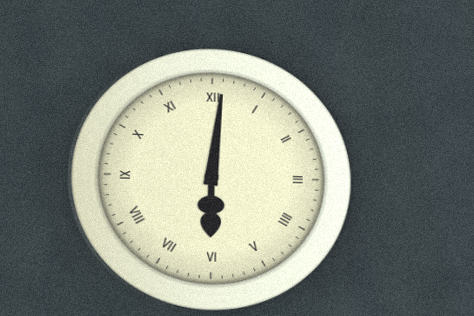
6 h 01 min
